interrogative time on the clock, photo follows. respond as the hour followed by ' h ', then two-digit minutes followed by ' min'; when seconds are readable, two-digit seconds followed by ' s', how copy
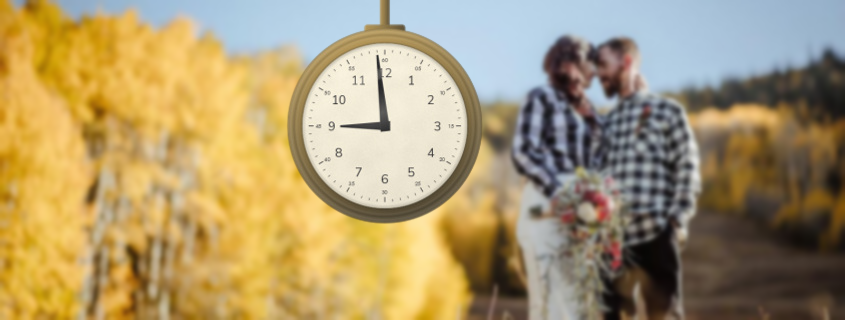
8 h 59 min
